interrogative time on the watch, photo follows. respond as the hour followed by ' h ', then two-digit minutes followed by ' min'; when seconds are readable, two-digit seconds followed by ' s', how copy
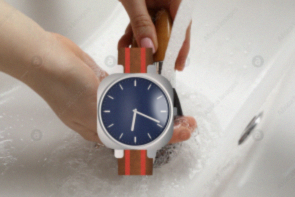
6 h 19 min
